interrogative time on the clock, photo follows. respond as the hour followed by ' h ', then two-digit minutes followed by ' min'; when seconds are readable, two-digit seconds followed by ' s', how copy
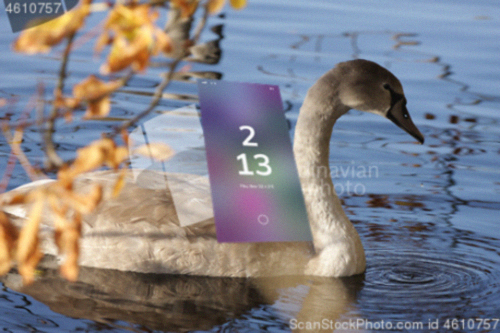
2 h 13 min
